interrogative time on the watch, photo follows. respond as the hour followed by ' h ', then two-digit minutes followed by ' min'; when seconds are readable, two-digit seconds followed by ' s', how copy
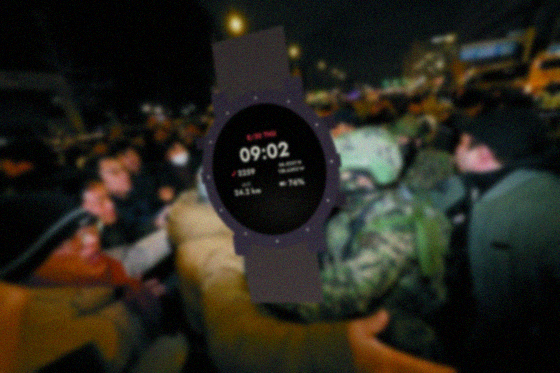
9 h 02 min
